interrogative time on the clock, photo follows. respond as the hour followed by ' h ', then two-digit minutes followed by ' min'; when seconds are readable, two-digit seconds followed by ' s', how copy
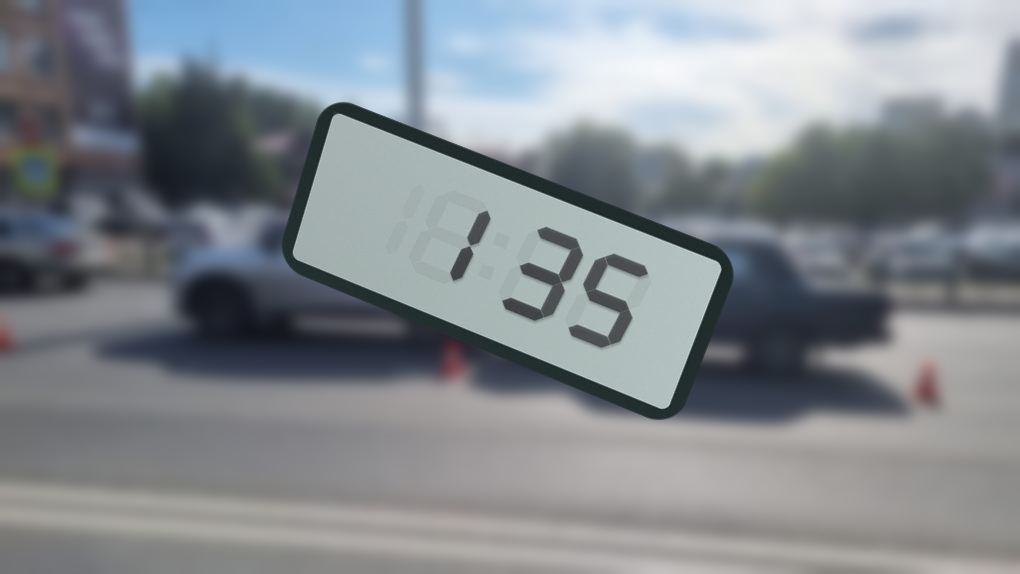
1 h 35 min
